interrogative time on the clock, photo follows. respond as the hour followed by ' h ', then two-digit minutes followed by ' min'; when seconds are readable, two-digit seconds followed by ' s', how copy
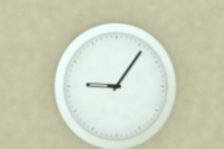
9 h 06 min
